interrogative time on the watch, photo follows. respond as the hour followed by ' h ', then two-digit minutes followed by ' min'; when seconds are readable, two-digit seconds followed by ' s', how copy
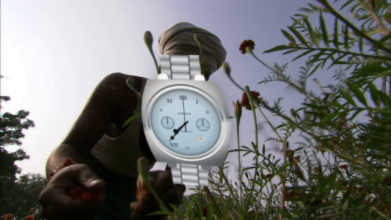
7 h 37 min
